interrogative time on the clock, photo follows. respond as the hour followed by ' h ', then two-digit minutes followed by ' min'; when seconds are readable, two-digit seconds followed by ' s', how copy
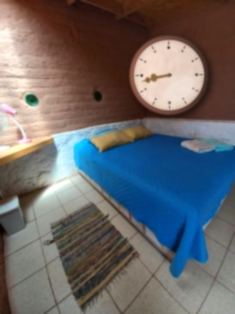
8 h 43 min
